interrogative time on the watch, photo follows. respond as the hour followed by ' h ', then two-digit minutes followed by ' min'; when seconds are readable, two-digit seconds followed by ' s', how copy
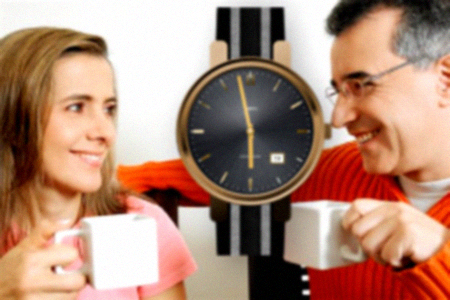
5 h 58 min
